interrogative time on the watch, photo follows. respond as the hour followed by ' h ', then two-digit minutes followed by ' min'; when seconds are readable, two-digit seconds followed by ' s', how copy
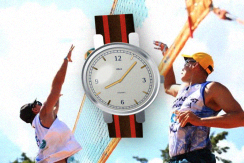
8 h 07 min
